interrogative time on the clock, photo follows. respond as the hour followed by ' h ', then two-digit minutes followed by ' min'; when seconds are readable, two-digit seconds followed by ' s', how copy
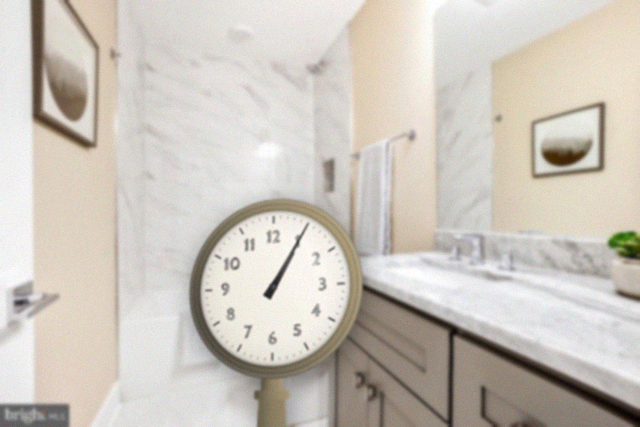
1 h 05 min
